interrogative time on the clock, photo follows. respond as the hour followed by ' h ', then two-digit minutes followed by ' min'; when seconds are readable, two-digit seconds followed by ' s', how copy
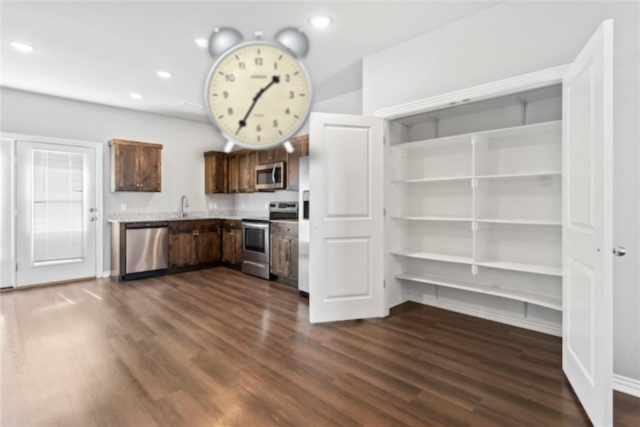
1 h 35 min
